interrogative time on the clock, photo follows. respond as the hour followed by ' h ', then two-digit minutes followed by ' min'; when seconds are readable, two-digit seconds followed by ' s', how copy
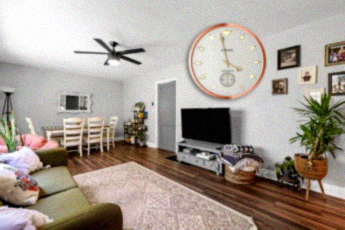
3 h 58 min
